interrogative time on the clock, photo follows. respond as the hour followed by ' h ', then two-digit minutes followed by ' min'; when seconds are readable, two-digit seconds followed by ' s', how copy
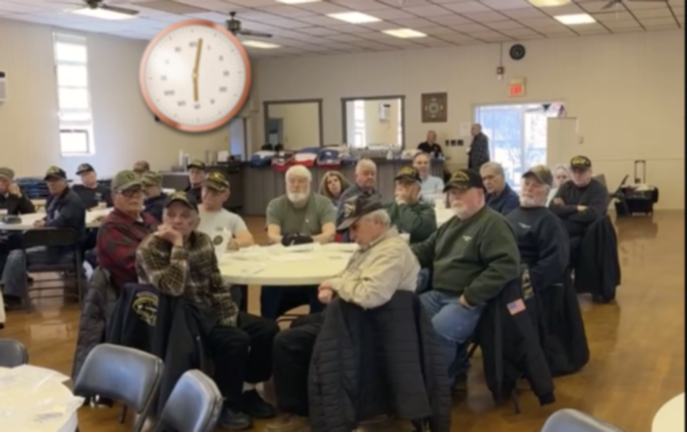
6 h 02 min
